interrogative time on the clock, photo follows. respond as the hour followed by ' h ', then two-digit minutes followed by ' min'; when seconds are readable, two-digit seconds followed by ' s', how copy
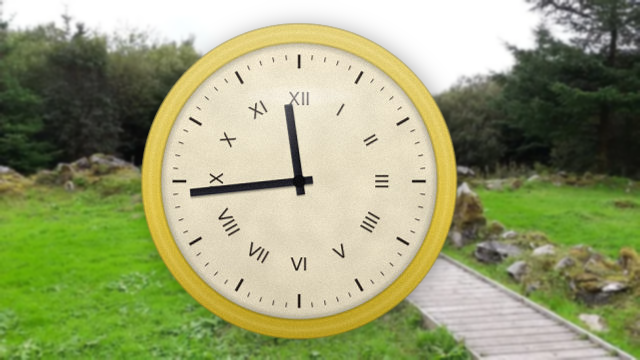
11 h 44 min
